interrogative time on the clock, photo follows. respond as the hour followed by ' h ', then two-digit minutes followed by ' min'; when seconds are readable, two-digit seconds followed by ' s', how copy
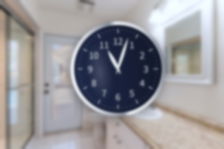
11 h 03 min
